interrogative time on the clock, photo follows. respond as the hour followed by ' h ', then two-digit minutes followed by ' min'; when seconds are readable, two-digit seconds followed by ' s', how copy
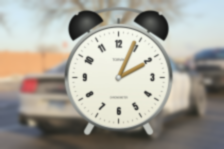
2 h 04 min
